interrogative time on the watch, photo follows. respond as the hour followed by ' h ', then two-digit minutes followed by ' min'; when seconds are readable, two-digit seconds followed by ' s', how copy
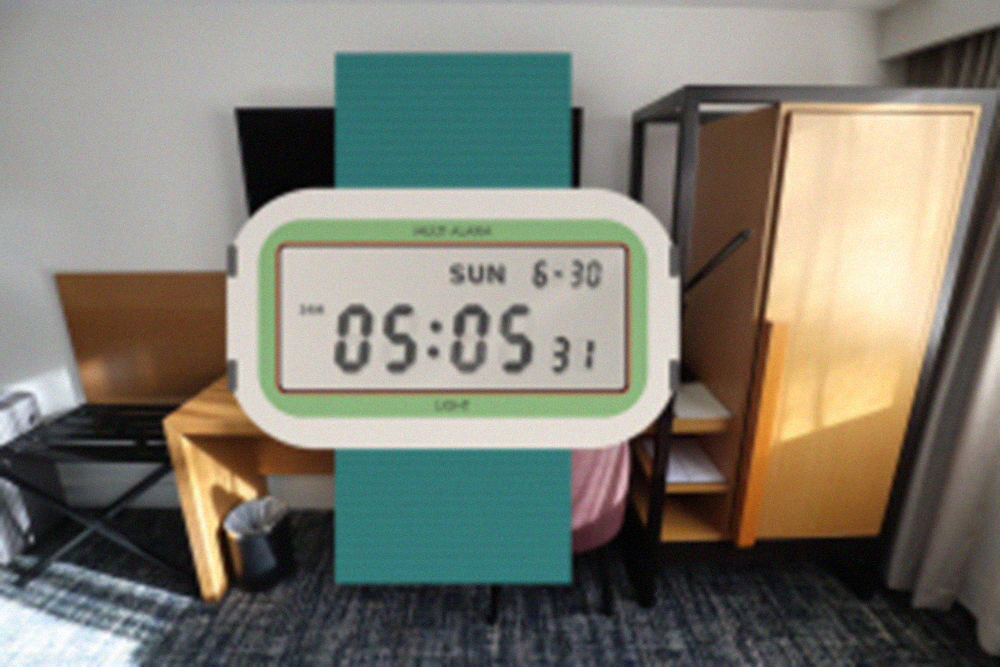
5 h 05 min 31 s
